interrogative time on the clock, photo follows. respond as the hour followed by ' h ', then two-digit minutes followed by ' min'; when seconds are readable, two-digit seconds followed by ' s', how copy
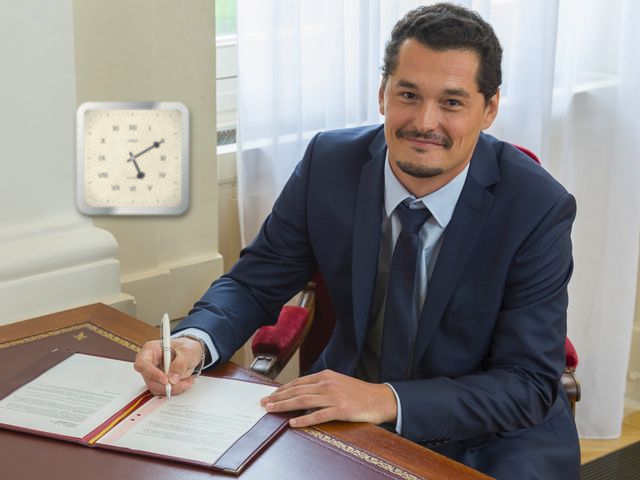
5 h 10 min
